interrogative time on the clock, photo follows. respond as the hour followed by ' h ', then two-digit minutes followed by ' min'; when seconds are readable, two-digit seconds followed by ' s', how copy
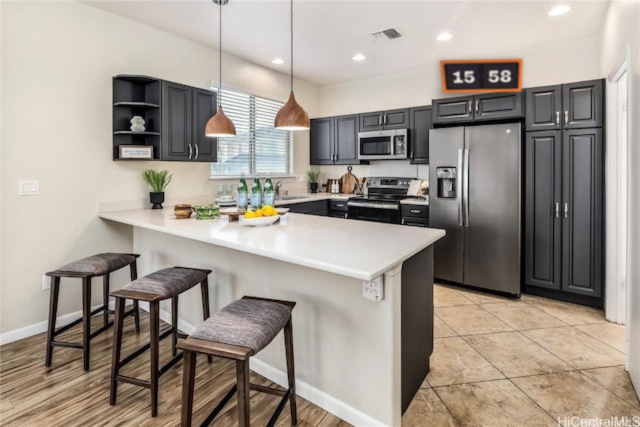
15 h 58 min
